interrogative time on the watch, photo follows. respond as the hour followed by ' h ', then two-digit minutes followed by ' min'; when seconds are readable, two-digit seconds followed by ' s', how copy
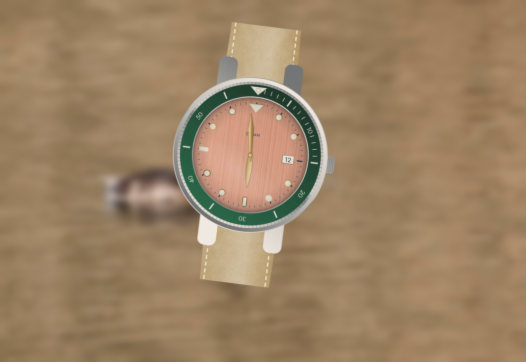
5 h 59 min
